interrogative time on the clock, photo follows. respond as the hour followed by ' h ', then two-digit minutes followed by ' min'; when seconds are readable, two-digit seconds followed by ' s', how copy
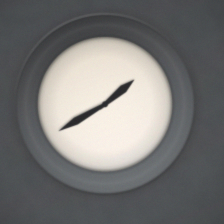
1 h 40 min
